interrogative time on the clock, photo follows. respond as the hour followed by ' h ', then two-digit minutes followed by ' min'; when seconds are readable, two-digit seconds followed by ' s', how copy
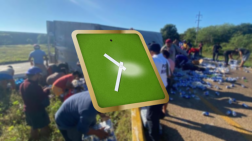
10 h 35 min
